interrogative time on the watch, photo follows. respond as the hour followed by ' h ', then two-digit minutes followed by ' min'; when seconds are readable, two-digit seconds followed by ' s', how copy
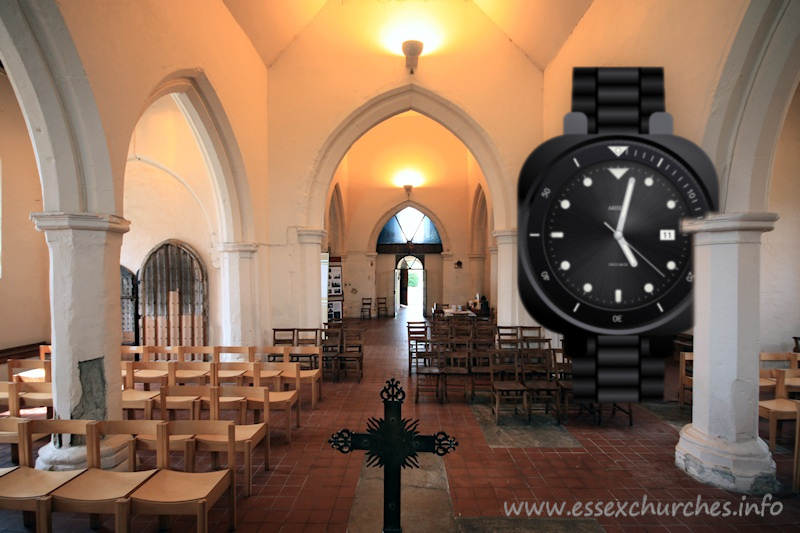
5 h 02 min 22 s
